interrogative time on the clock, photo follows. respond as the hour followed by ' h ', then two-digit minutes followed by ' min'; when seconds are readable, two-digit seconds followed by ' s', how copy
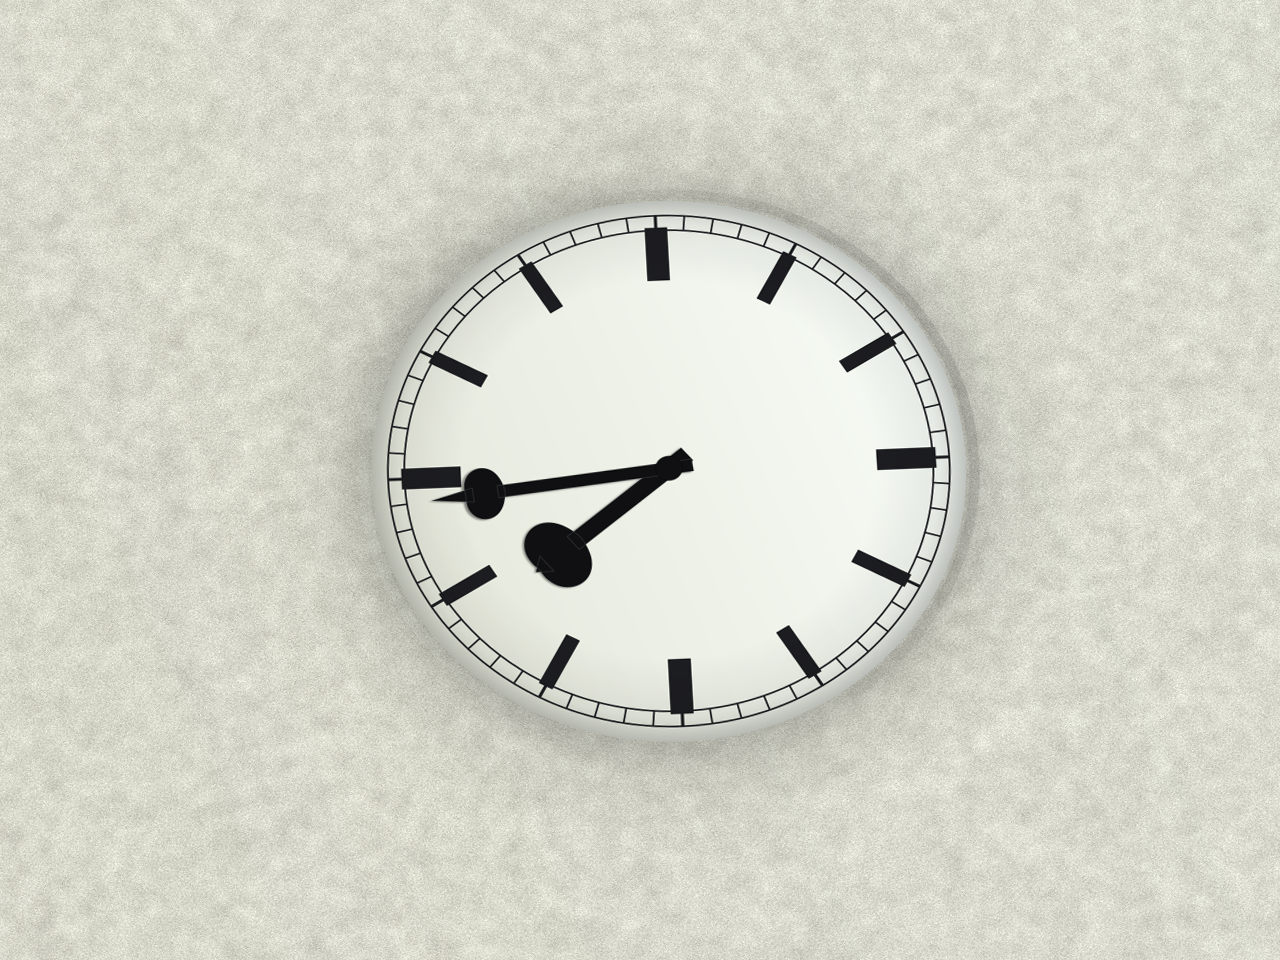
7 h 44 min
